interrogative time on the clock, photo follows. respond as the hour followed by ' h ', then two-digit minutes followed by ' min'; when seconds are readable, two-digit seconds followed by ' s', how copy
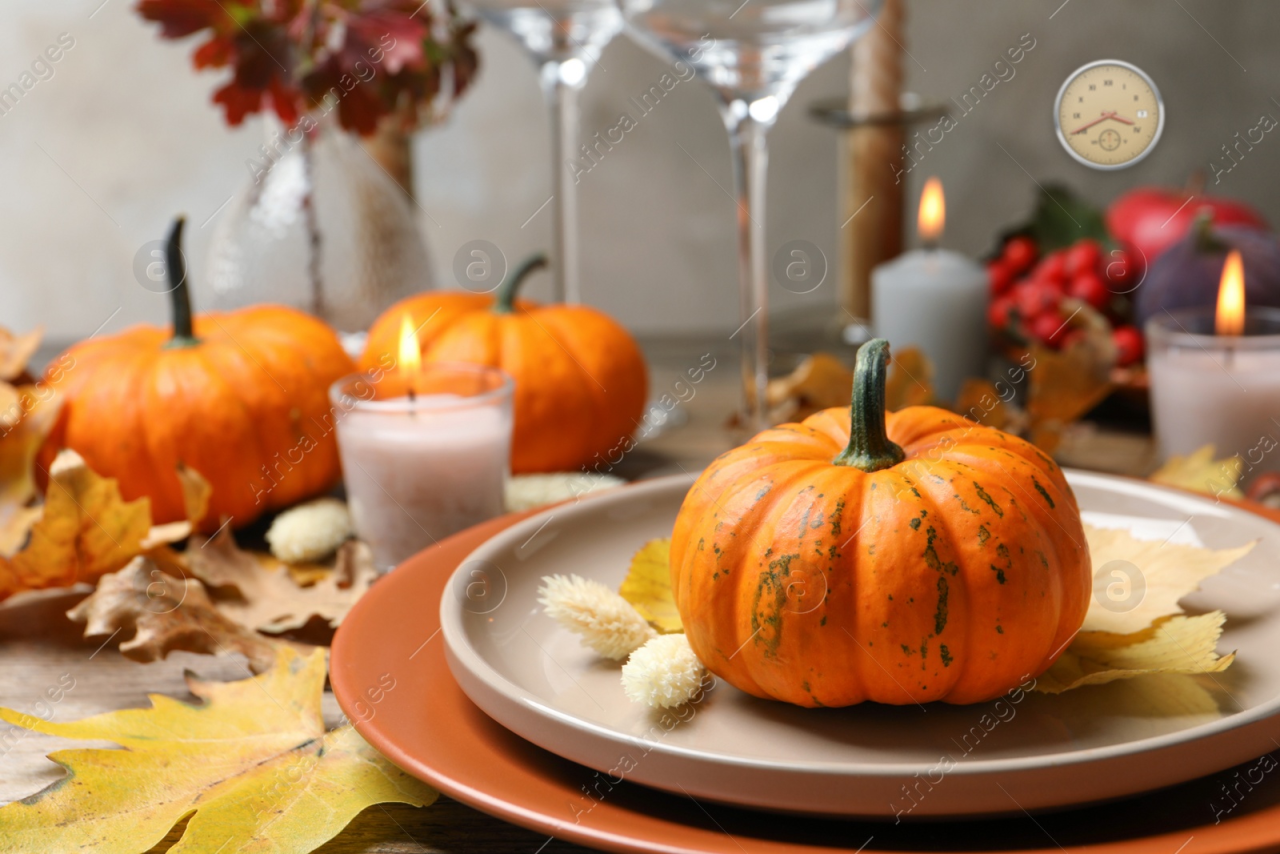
3 h 41 min
